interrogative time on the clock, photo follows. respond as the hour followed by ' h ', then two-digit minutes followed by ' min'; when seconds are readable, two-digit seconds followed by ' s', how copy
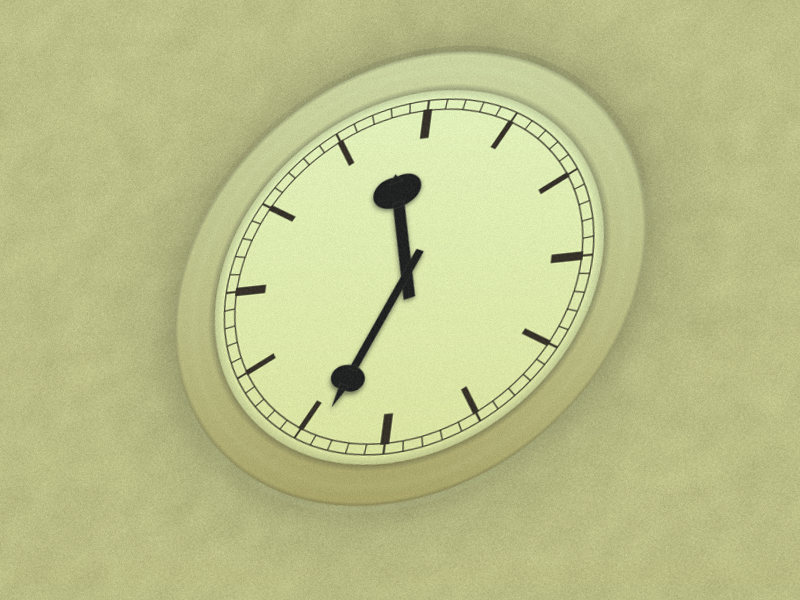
11 h 34 min
